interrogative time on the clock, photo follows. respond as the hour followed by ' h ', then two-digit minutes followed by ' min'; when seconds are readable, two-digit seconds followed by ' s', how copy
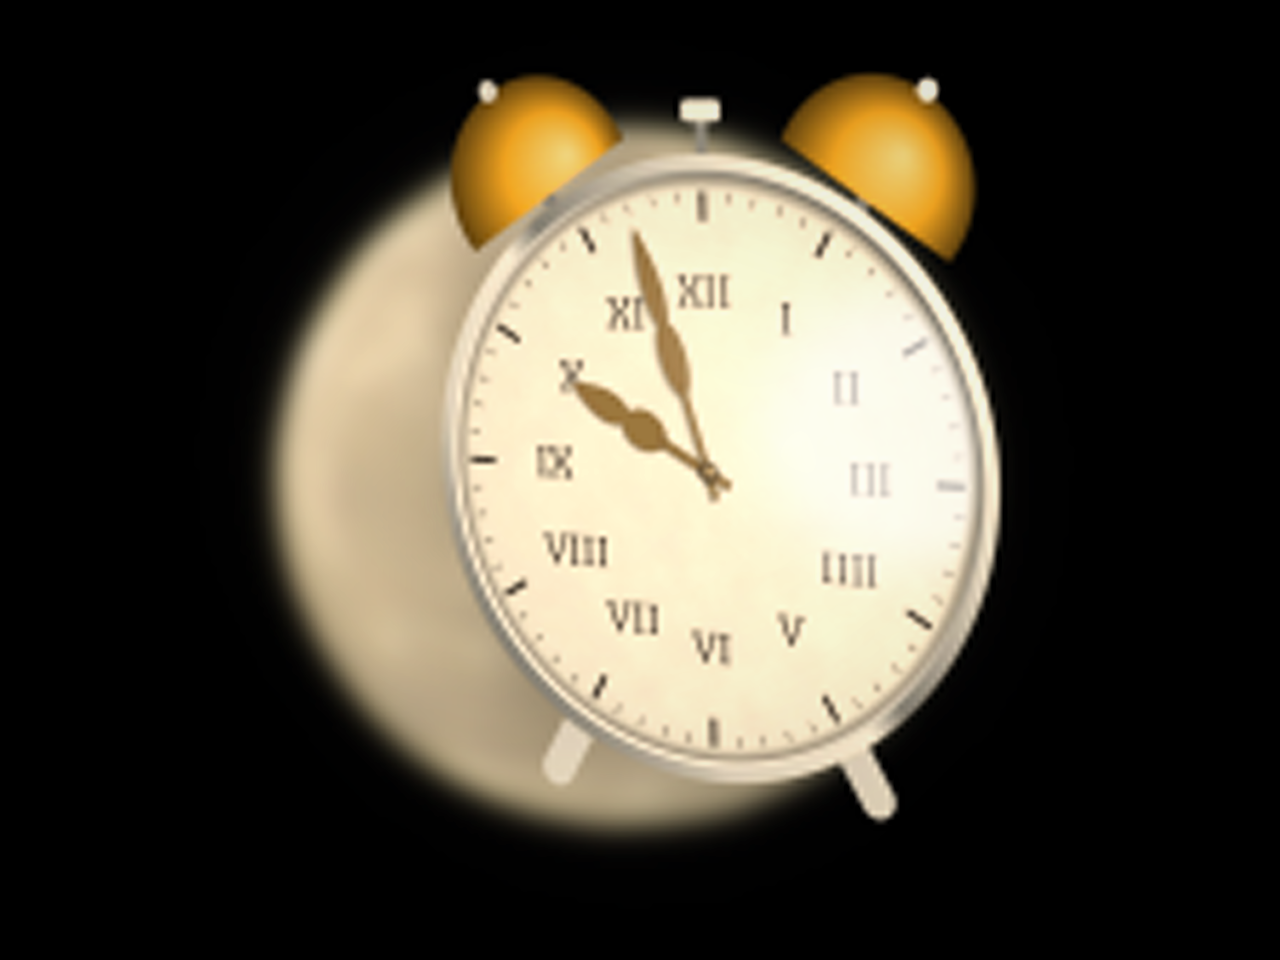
9 h 57 min
